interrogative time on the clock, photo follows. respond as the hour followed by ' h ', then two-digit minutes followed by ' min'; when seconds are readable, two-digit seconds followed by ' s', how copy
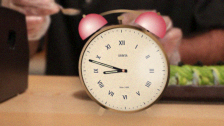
8 h 48 min
